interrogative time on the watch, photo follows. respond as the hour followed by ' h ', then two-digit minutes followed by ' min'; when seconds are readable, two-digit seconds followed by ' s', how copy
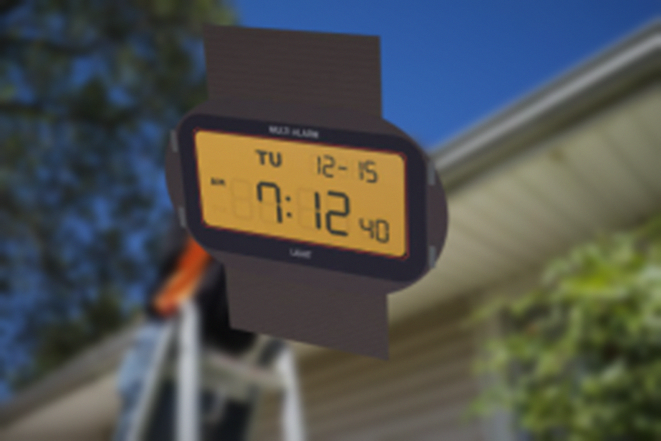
7 h 12 min 40 s
